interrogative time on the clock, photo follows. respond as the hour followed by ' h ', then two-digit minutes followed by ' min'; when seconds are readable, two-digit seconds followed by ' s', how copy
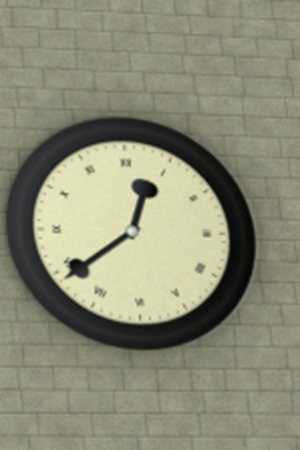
12 h 39 min
